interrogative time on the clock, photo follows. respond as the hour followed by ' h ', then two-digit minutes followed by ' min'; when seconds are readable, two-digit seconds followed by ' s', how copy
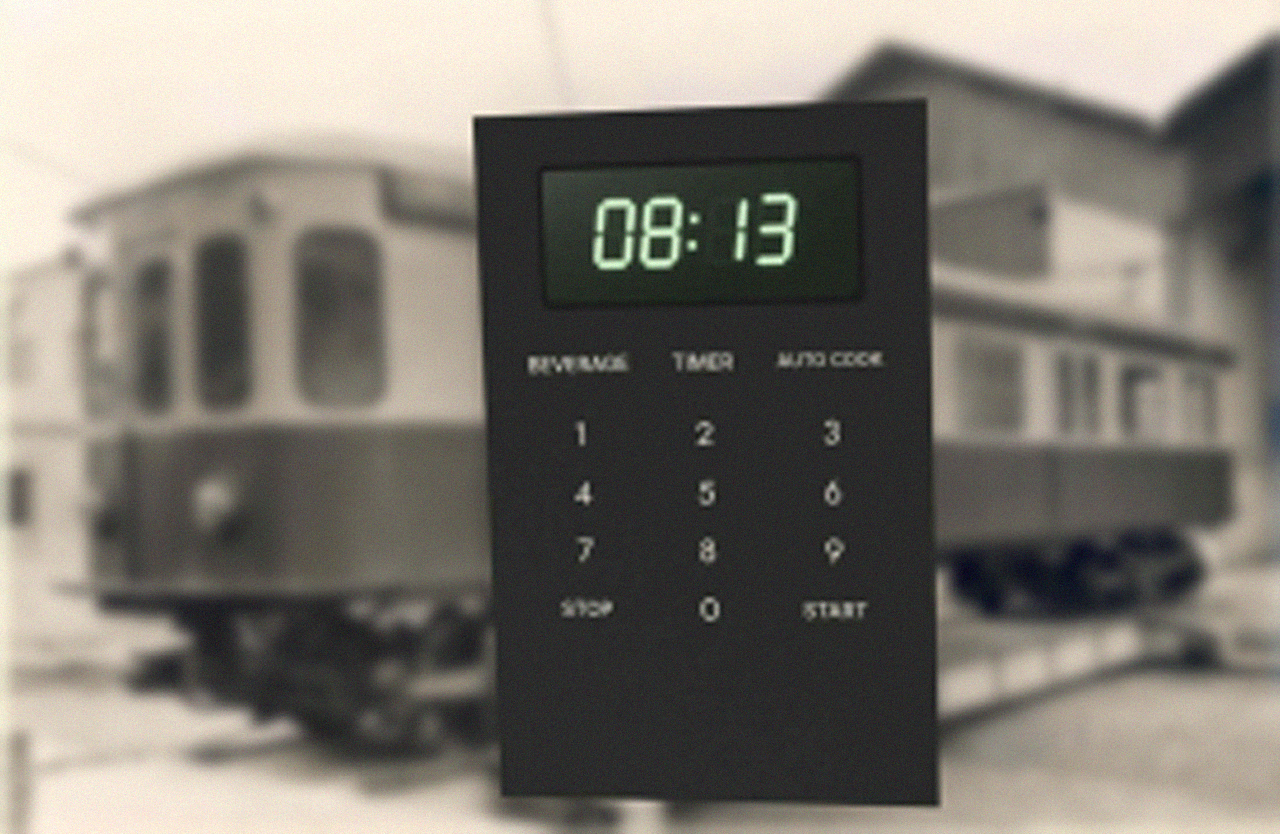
8 h 13 min
